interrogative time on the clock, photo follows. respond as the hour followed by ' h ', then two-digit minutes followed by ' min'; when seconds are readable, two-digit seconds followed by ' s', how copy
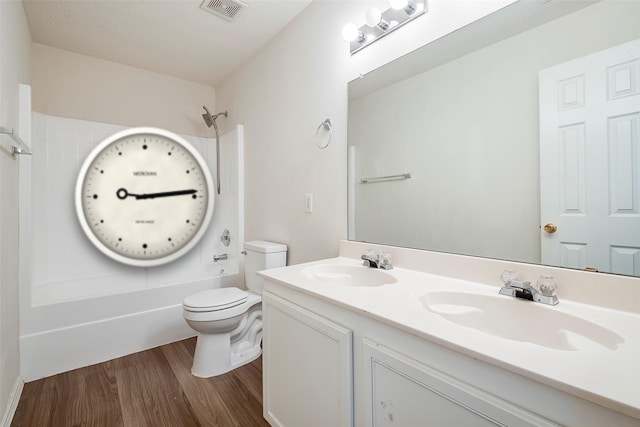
9 h 14 min
